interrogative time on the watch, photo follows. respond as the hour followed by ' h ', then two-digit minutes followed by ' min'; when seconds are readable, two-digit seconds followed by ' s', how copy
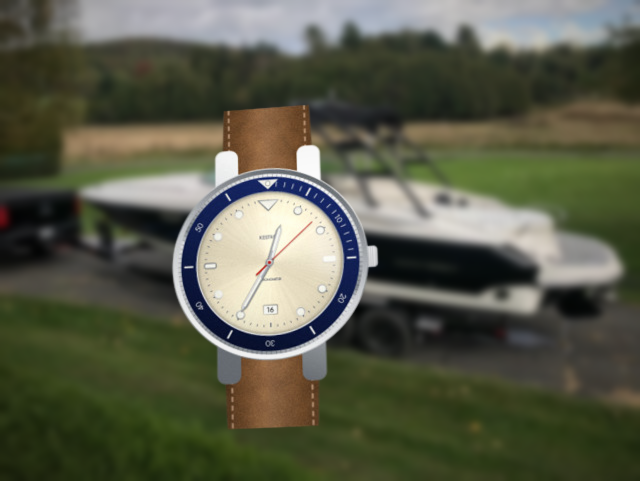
12 h 35 min 08 s
